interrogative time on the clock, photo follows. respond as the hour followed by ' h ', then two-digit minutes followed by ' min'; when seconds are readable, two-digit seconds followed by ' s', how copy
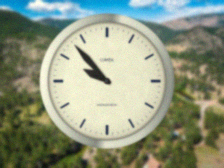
9 h 53 min
